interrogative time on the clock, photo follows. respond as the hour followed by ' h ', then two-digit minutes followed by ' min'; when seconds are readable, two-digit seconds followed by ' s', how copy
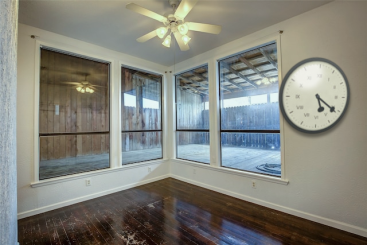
5 h 21 min
